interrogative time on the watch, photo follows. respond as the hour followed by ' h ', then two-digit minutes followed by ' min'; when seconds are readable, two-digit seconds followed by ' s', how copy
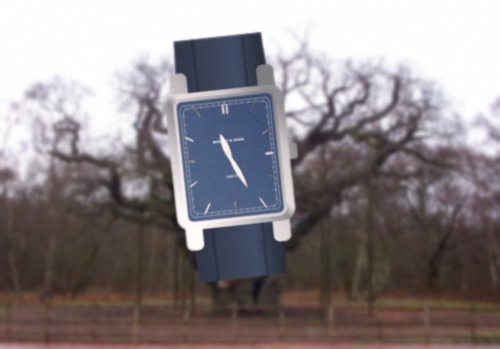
11 h 26 min
